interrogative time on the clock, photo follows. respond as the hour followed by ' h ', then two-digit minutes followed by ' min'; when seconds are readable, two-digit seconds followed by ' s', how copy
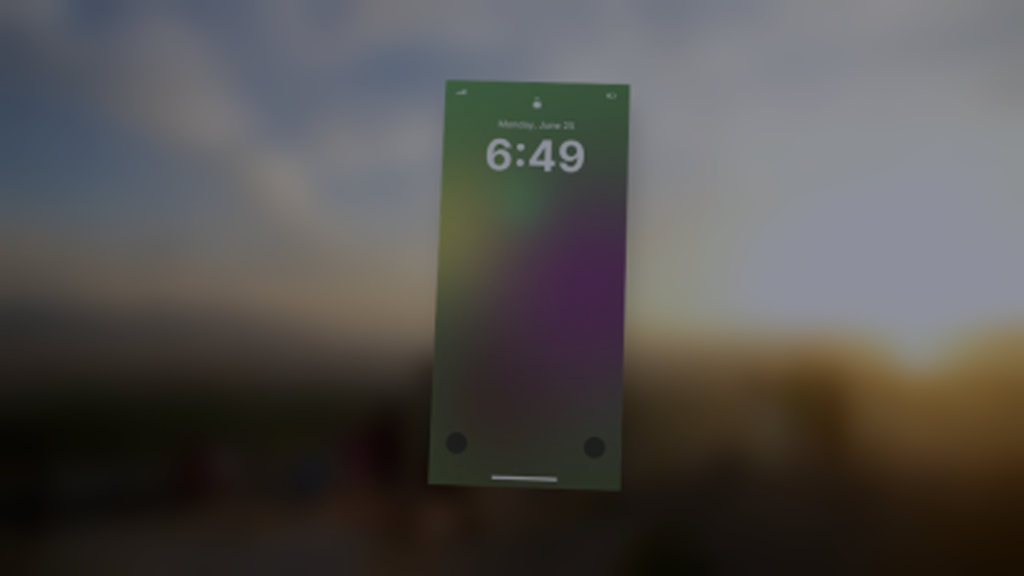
6 h 49 min
